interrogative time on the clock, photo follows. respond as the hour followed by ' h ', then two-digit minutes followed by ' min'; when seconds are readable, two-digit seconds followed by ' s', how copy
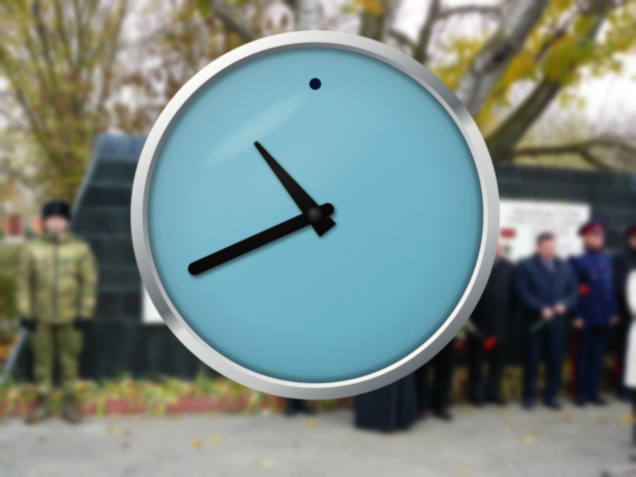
10 h 41 min
